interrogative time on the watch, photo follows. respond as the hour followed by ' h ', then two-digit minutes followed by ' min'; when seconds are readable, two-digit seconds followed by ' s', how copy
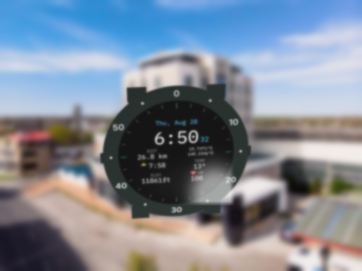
6 h 50 min
